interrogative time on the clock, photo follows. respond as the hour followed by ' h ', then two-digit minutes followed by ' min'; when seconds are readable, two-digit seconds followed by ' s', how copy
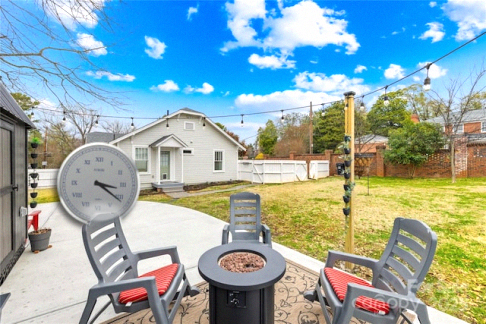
3 h 21 min
